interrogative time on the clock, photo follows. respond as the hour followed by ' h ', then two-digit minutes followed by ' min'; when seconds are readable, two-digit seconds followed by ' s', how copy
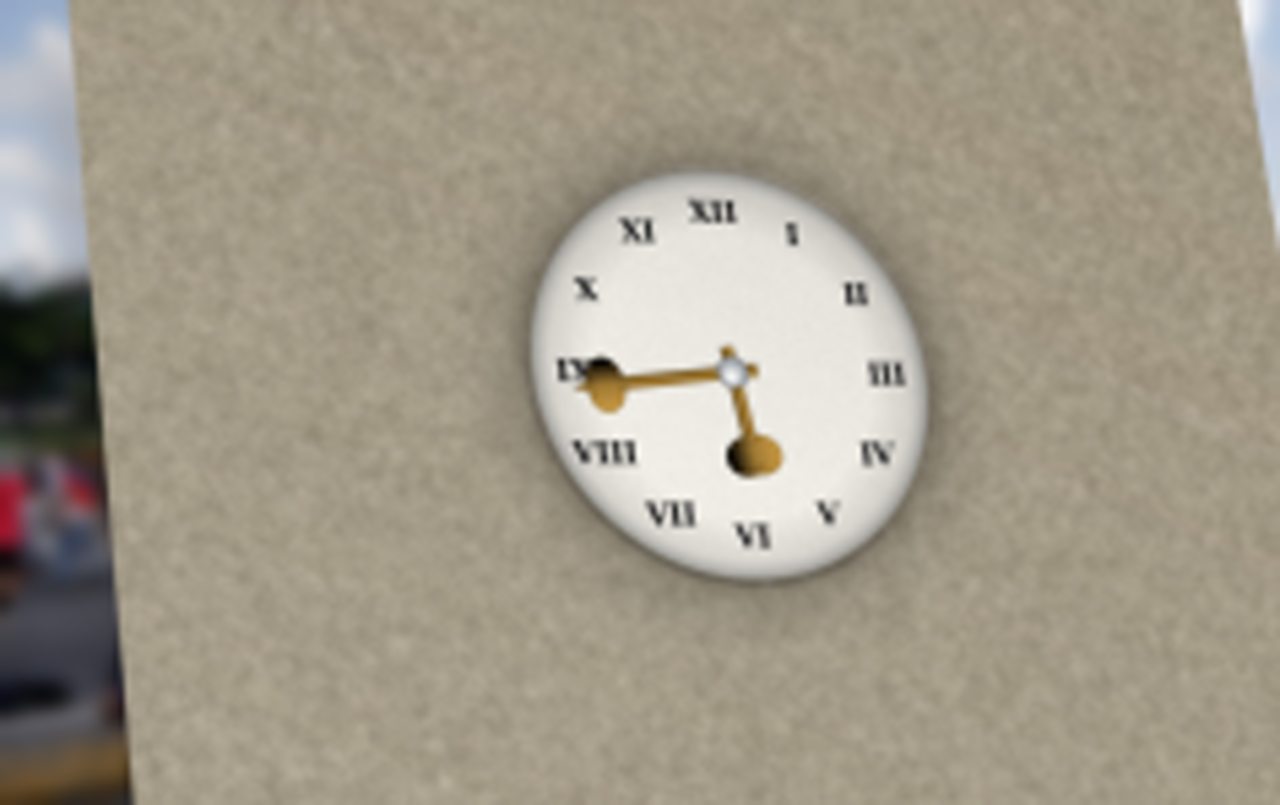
5 h 44 min
